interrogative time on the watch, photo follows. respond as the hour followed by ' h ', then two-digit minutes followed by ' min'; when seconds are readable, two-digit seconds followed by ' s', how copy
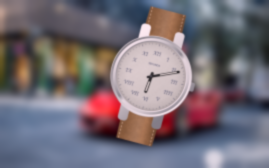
6 h 11 min
